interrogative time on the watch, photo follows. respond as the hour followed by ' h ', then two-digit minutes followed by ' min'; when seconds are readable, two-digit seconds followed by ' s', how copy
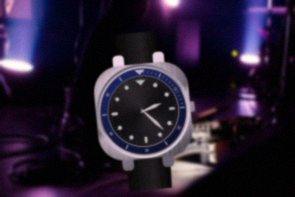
2 h 23 min
